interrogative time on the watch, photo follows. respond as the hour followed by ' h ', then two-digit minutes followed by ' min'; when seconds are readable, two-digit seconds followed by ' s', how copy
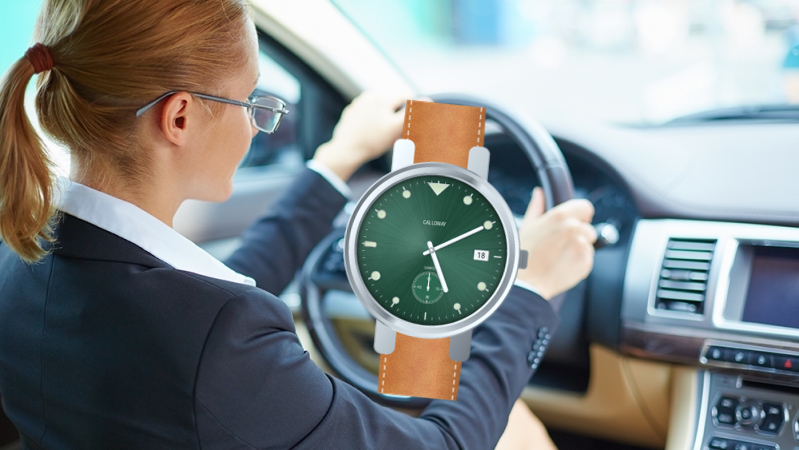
5 h 10 min
